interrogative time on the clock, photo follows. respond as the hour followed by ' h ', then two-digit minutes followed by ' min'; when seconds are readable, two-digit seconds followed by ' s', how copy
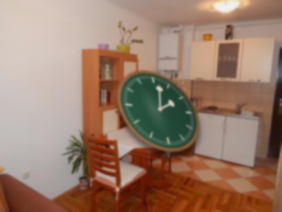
2 h 02 min
